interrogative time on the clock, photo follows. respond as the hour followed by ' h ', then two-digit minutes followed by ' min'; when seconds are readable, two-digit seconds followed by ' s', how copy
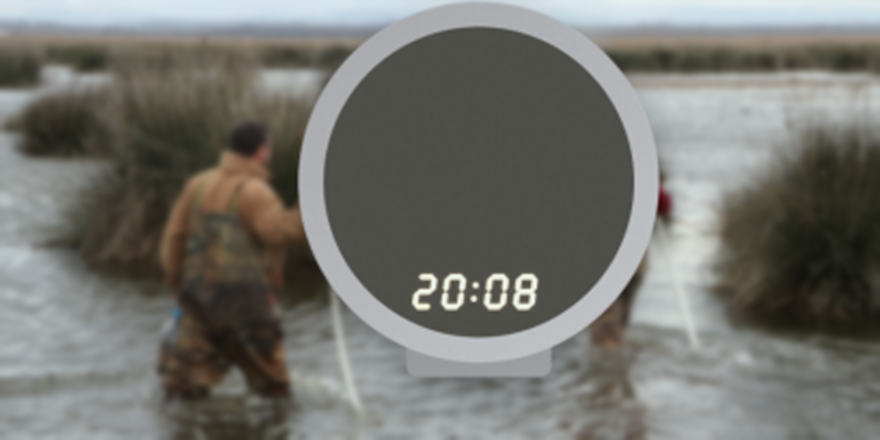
20 h 08 min
